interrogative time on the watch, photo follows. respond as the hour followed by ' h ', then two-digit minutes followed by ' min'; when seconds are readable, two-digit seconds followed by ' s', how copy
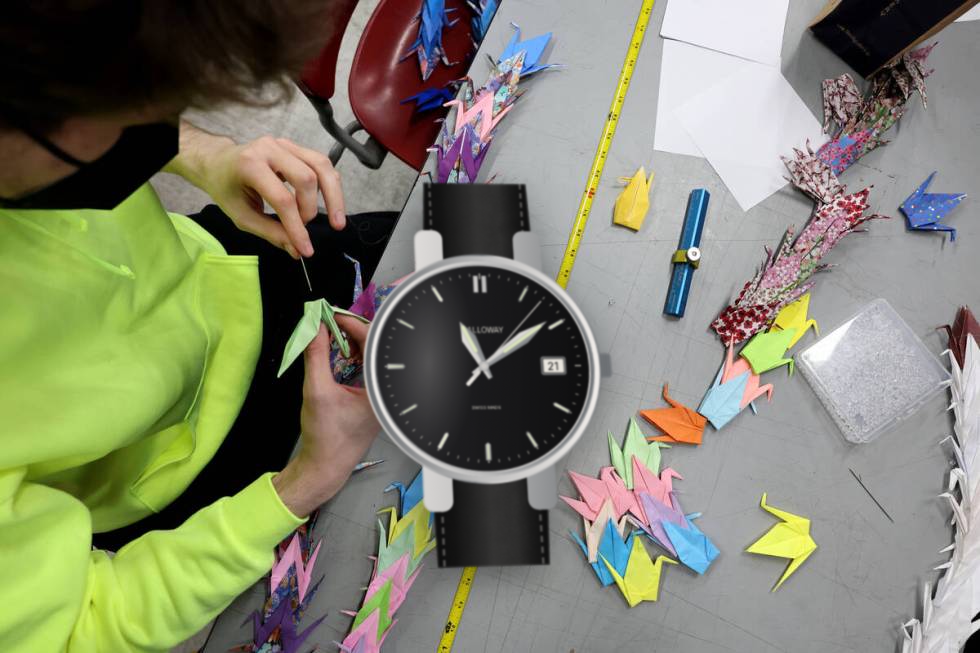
11 h 09 min 07 s
